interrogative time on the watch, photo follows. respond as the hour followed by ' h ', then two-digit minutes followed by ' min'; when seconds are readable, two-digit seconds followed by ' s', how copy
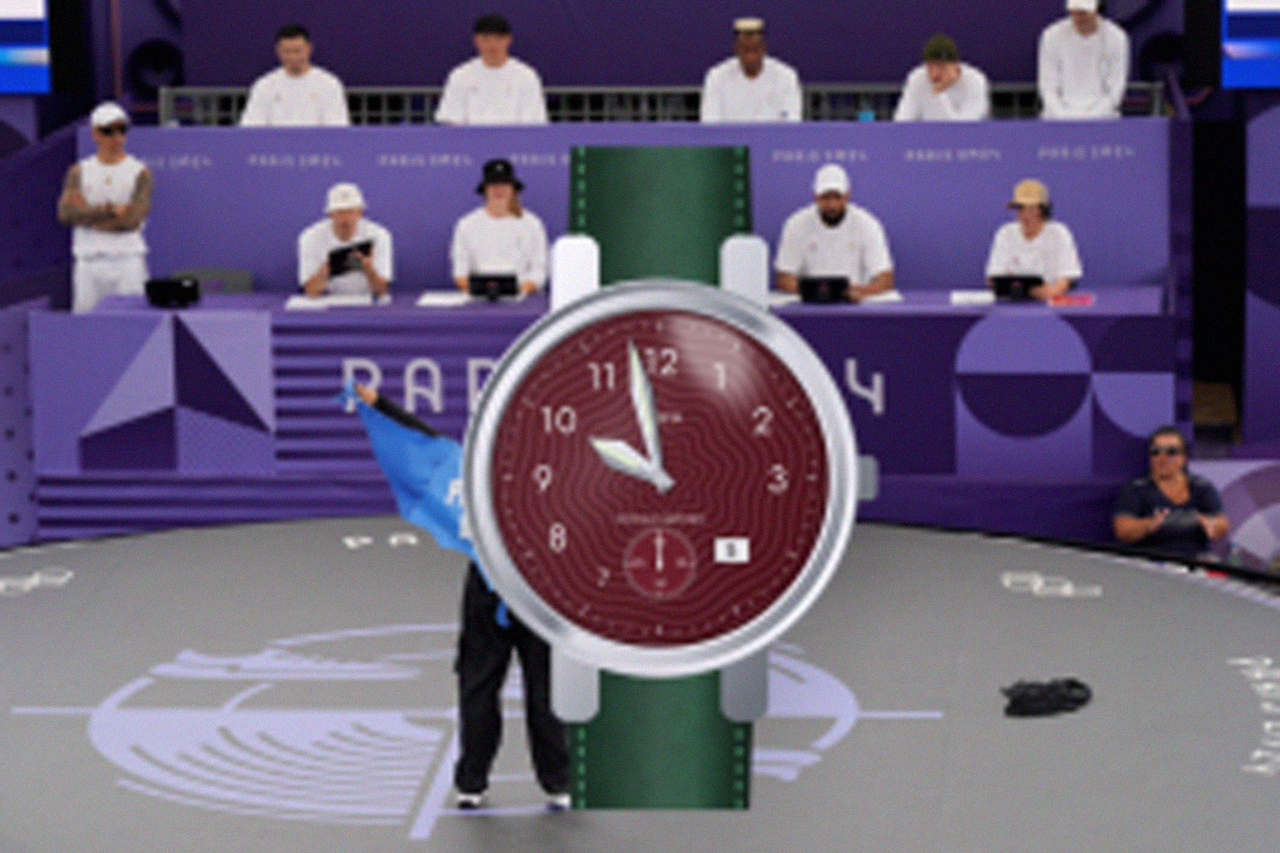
9 h 58 min
